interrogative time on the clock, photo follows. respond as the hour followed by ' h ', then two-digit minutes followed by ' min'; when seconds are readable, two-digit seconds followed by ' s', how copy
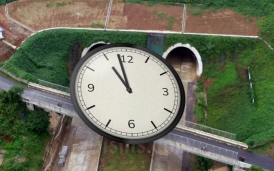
10 h 58 min
